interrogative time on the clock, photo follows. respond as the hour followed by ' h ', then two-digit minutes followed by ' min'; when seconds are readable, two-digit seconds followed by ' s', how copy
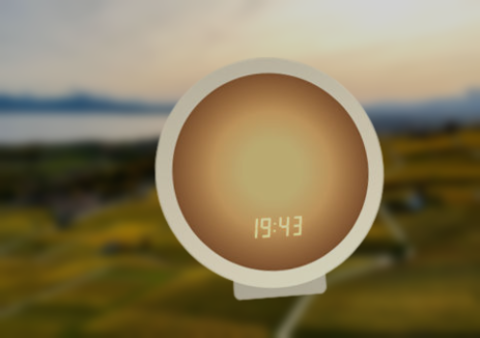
19 h 43 min
